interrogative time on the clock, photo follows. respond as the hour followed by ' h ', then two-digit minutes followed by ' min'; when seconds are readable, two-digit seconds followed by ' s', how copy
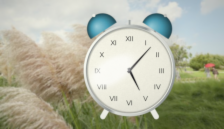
5 h 07 min
